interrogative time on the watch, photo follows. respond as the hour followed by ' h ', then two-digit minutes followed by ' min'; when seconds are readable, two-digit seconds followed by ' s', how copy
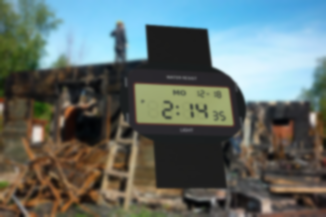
2 h 14 min
